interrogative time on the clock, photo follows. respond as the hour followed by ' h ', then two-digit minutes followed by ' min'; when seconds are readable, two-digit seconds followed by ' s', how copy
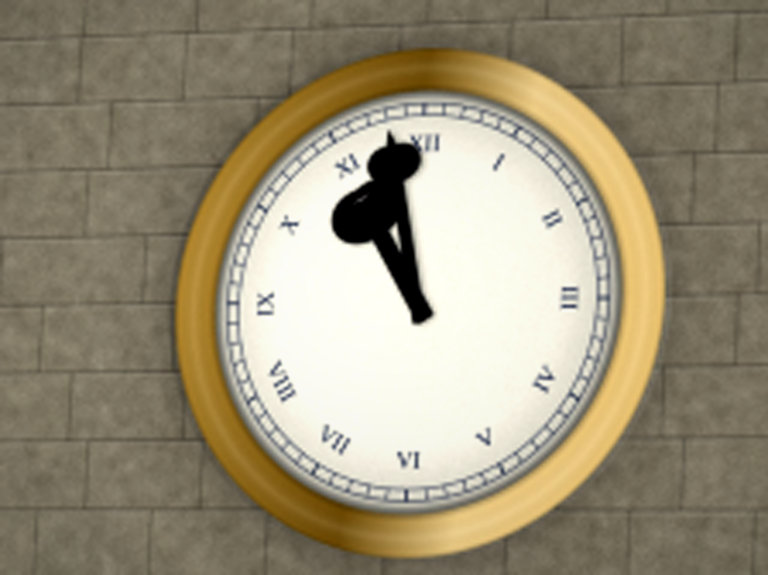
10 h 58 min
